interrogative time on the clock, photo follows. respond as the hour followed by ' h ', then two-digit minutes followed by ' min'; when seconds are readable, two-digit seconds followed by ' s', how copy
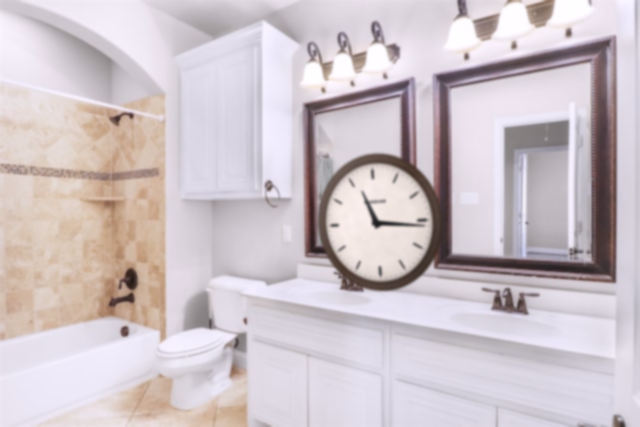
11 h 16 min
